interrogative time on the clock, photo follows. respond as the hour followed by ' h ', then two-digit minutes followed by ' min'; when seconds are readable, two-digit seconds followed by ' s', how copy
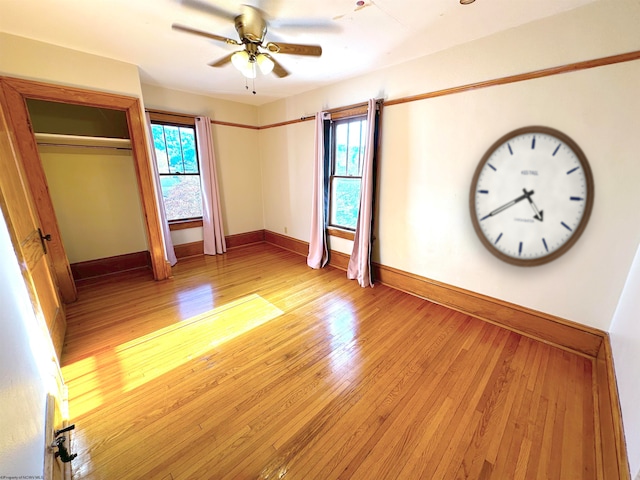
4 h 40 min
